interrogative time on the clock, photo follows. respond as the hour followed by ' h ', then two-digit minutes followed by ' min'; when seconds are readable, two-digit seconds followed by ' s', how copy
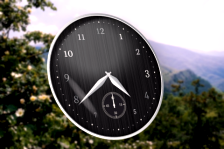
4 h 39 min
